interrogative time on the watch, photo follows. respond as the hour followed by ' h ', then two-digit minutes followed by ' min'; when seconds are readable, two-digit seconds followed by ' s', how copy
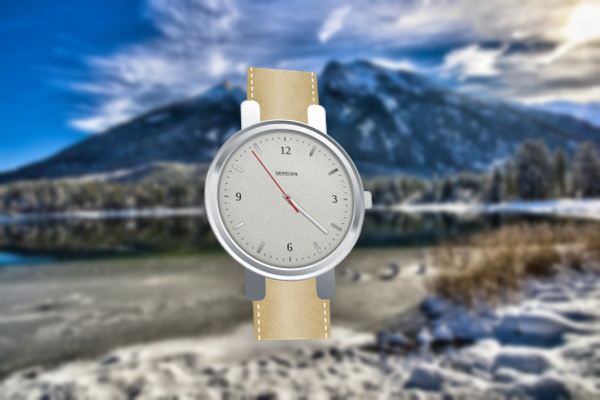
4 h 21 min 54 s
